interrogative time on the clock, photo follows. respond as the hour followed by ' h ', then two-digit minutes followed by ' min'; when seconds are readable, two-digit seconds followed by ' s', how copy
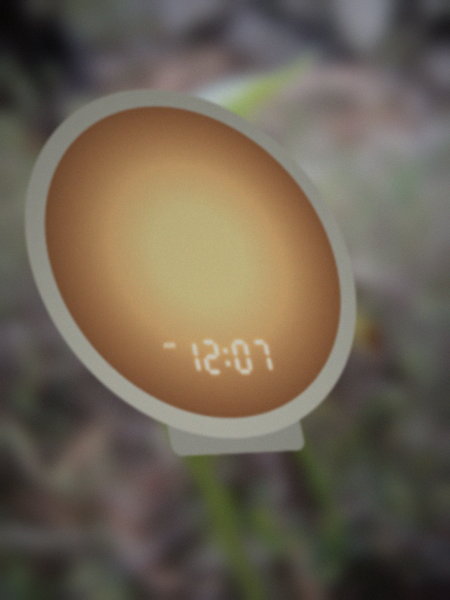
12 h 07 min
